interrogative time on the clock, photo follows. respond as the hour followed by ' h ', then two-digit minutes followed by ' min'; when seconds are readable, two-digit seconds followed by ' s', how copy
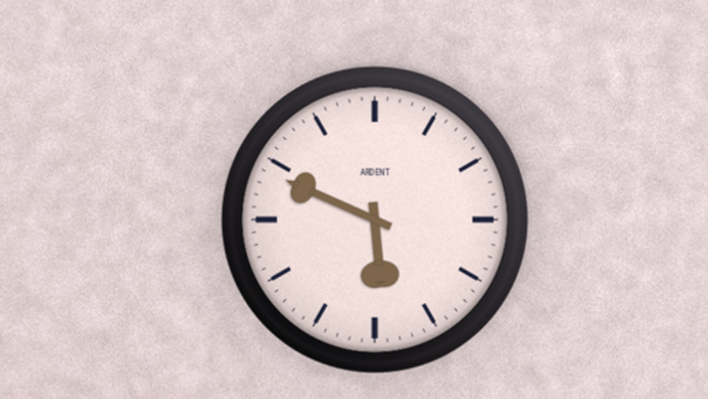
5 h 49 min
